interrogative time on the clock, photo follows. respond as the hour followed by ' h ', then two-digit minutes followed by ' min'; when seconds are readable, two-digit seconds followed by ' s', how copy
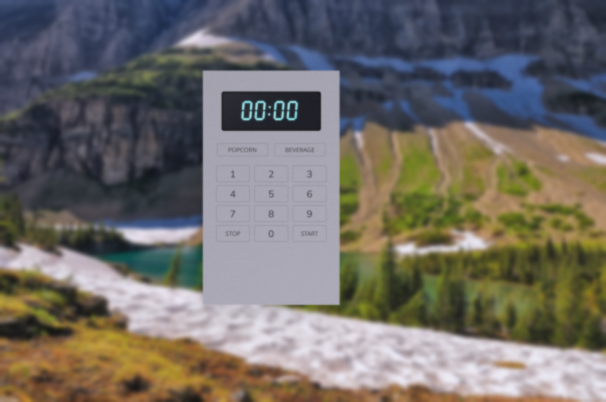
0 h 00 min
